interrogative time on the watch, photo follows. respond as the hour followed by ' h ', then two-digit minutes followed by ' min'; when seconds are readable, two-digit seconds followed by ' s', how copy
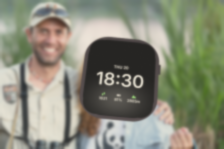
18 h 30 min
